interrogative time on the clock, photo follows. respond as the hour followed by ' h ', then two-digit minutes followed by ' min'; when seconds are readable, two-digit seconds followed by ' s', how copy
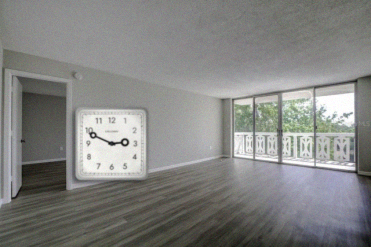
2 h 49 min
